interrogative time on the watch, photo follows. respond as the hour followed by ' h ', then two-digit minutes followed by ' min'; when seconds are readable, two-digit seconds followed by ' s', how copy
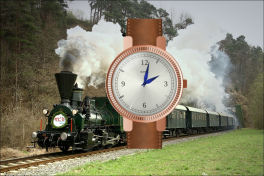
2 h 02 min
